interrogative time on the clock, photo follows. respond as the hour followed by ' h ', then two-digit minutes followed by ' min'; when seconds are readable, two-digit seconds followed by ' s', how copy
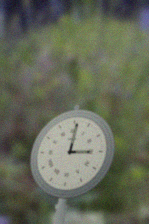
3 h 01 min
